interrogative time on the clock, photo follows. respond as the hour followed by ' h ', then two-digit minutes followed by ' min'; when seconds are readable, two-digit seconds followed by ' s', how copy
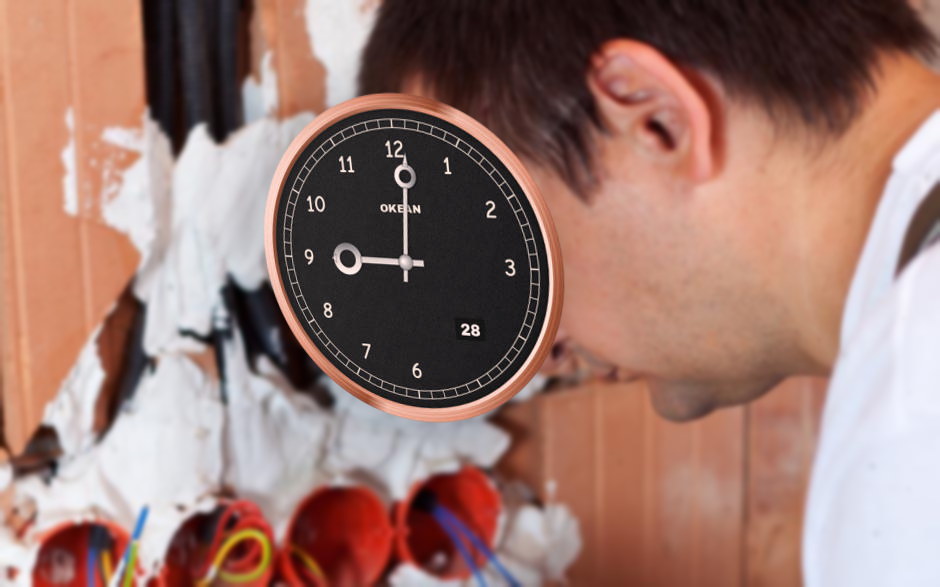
9 h 01 min
